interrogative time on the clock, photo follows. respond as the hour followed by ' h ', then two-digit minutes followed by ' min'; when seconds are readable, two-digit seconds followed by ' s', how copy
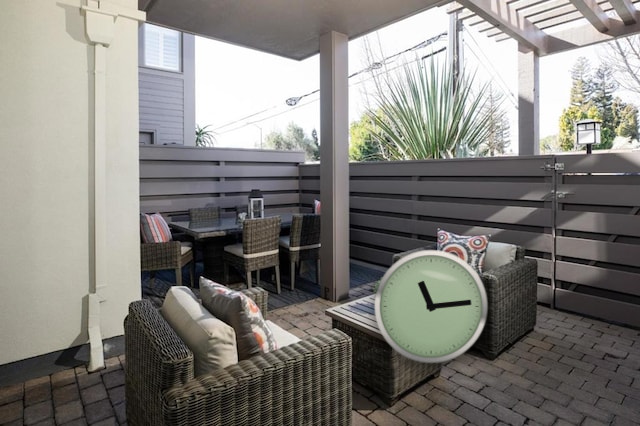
11 h 14 min
